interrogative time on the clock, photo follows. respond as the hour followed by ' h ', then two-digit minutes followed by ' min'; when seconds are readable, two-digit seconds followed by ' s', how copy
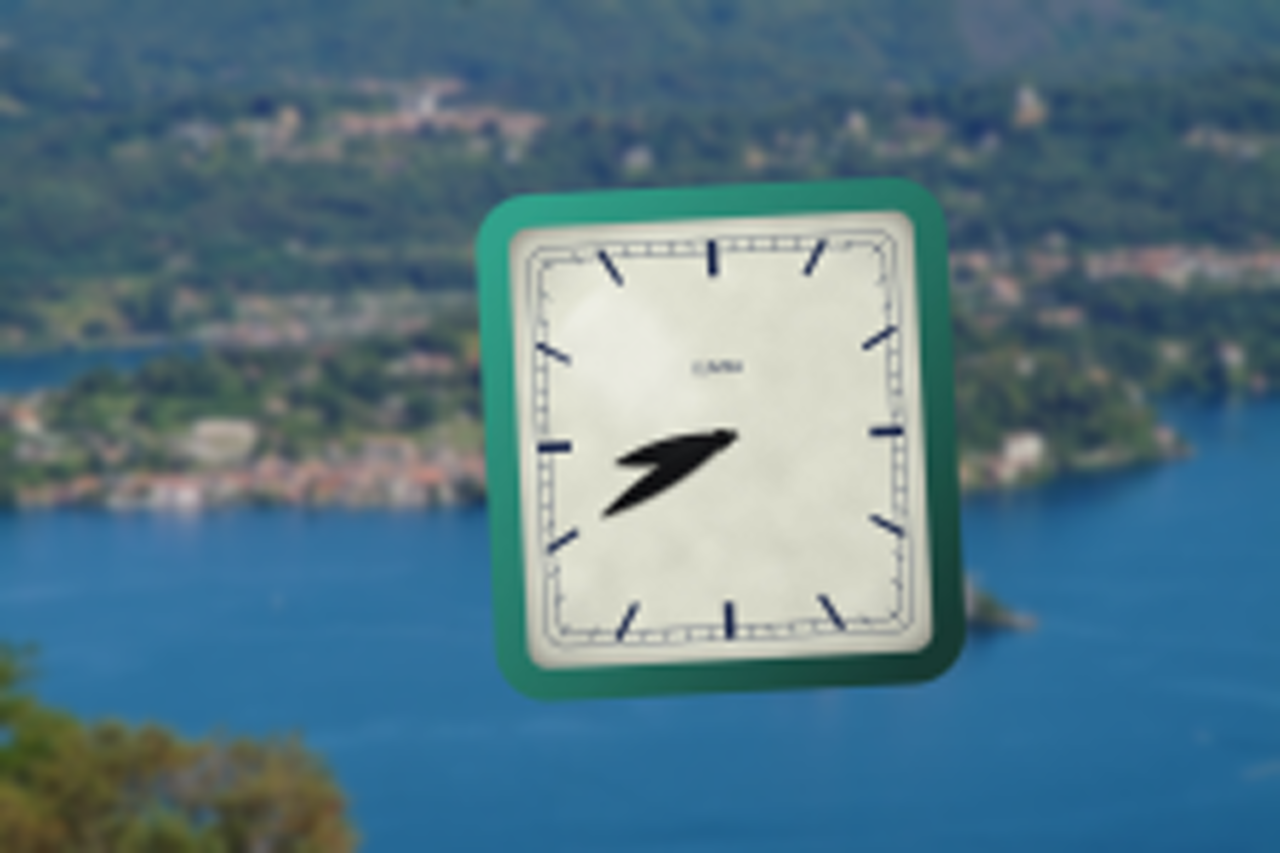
8 h 40 min
